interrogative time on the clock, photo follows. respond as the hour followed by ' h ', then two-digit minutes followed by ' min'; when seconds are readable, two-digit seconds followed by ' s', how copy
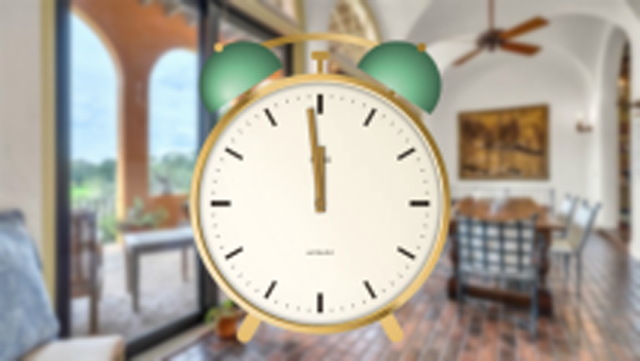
11 h 59 min
